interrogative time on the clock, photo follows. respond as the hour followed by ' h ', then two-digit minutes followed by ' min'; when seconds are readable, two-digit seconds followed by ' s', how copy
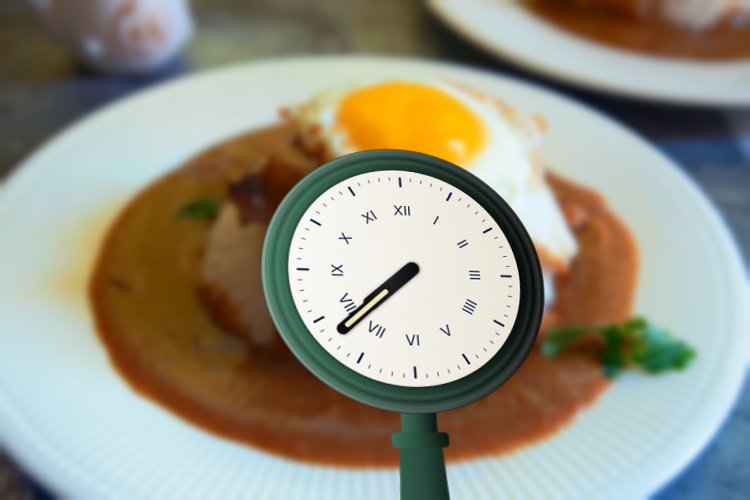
7 h 38 min
